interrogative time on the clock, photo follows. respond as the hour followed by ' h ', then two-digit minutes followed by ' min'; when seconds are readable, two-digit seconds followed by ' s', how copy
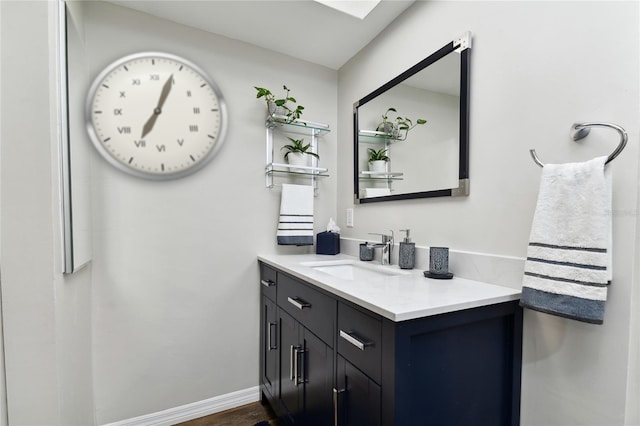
7 h 04 min
